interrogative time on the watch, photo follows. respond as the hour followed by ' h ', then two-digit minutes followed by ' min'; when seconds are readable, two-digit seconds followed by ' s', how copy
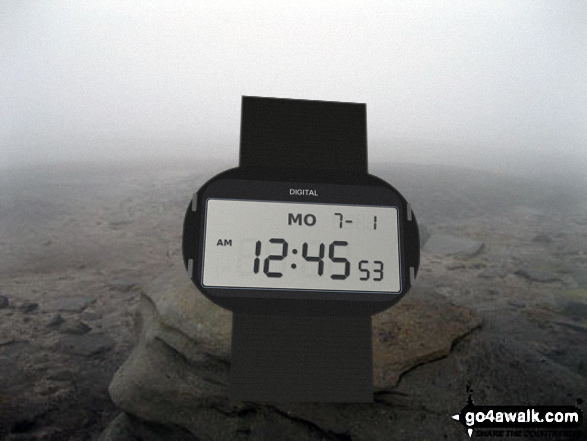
12 h 45 min 53 s
